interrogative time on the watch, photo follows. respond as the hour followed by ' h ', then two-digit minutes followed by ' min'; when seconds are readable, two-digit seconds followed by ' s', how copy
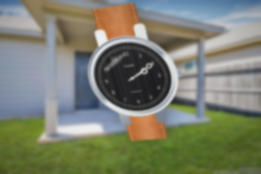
2 h 10 min
